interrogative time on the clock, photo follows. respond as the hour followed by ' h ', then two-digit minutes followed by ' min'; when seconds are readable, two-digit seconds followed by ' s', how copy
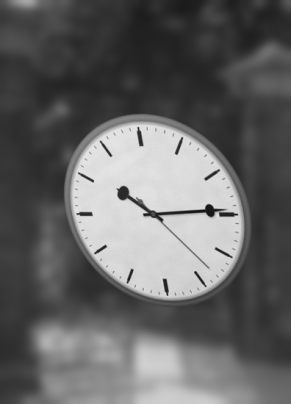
10 h 14 min 23 s
